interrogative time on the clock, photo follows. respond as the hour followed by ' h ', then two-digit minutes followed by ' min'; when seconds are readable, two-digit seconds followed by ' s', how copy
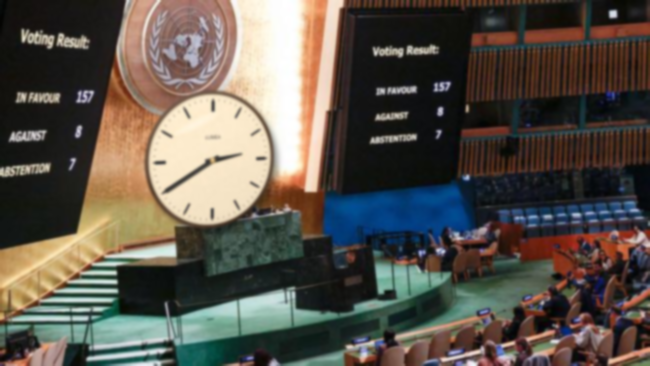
2 h 40 min
